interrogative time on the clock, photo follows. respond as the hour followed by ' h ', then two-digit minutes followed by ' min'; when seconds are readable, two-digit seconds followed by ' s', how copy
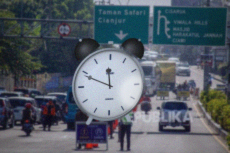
11 h 49 min
